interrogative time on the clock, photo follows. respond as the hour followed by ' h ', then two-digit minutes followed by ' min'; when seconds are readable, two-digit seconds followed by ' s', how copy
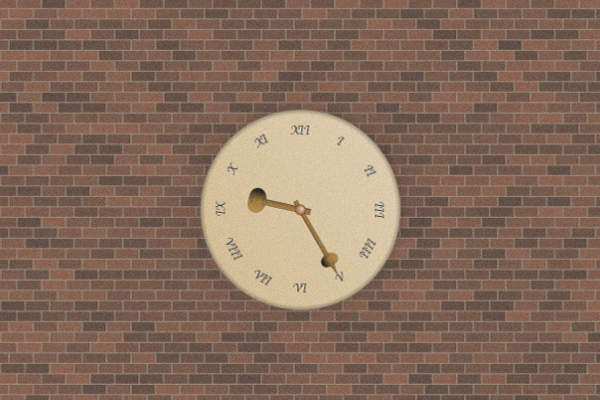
9 h 25 min
